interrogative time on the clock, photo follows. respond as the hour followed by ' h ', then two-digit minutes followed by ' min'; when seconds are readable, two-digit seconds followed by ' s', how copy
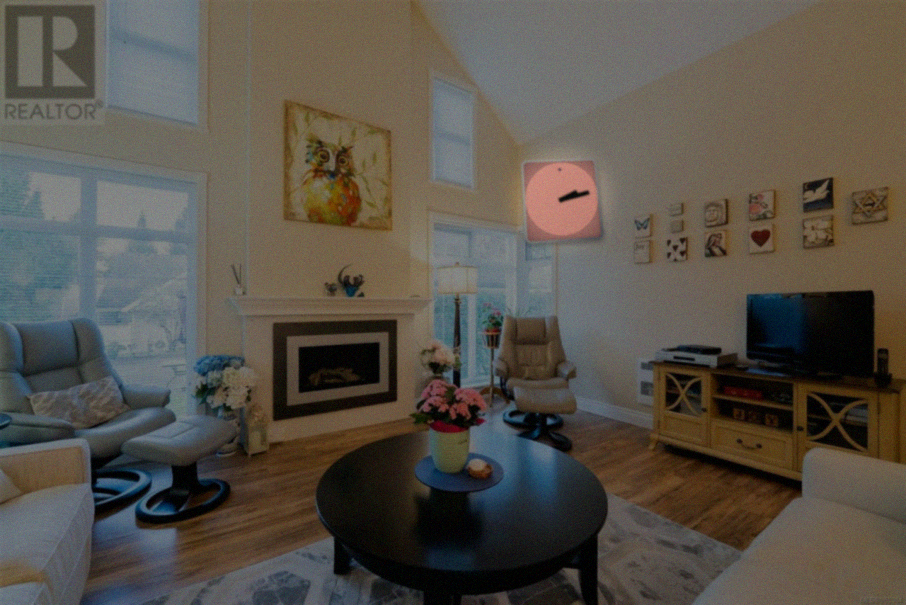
2 h 13 min
